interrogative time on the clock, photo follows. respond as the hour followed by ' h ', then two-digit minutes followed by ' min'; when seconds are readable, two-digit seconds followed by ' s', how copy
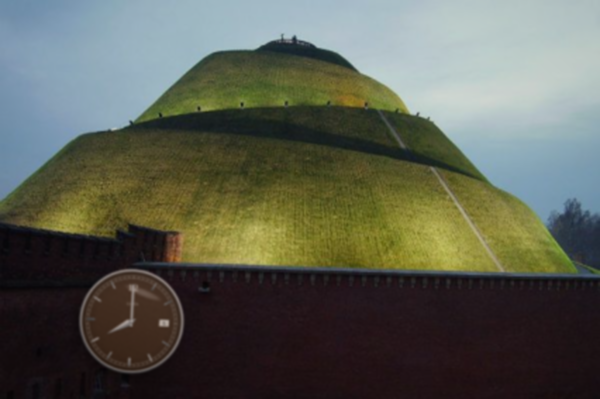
8 h 00 min
